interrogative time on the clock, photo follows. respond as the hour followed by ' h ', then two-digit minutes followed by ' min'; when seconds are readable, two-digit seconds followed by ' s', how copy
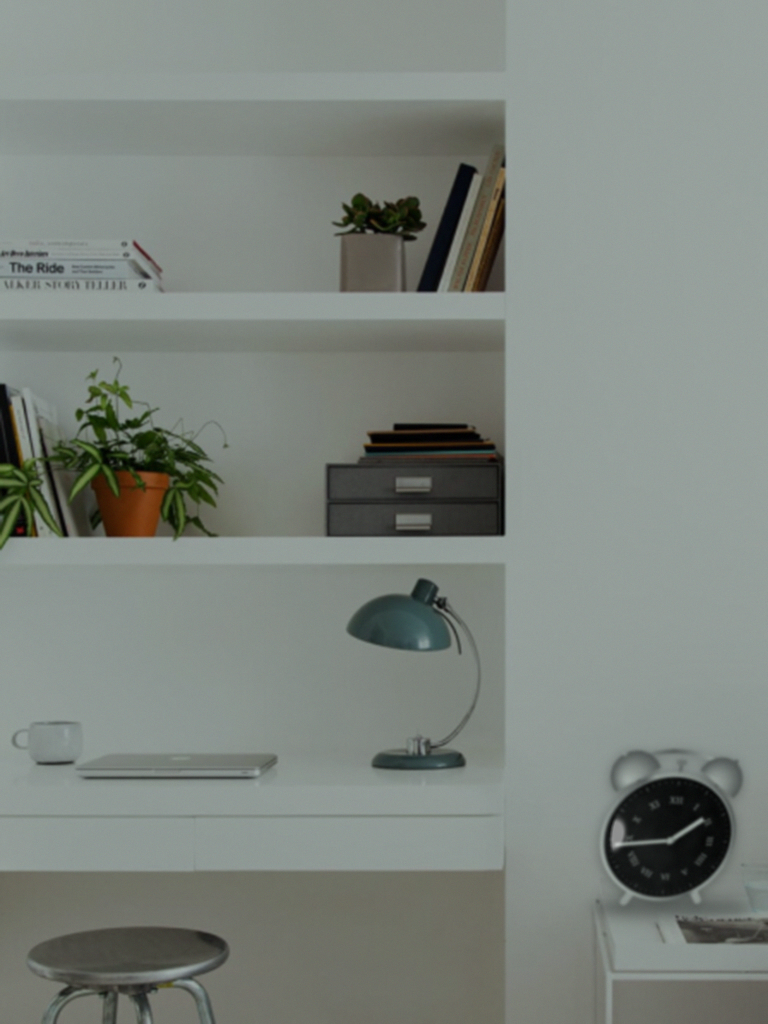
1 h 44 min
